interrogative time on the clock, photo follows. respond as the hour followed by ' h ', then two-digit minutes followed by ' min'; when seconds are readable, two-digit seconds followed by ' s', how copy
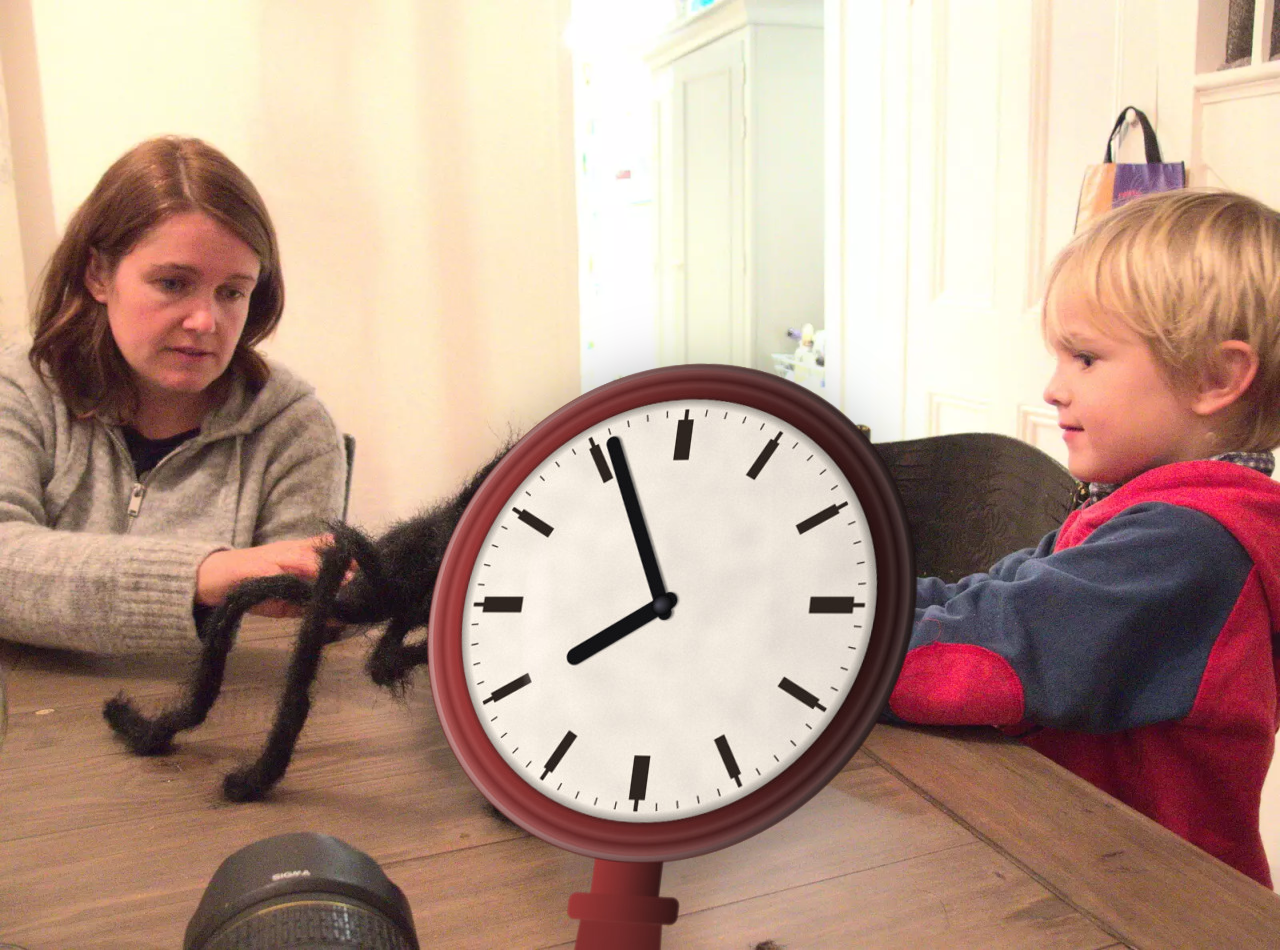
7 h 56 min
